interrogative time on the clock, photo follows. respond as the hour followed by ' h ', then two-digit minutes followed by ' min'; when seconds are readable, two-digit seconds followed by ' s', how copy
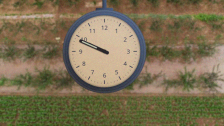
9 h 49 min
